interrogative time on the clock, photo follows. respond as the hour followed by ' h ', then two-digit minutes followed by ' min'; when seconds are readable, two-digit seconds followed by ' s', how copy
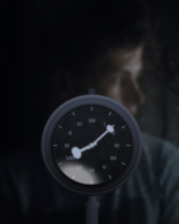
8 h 08 min
